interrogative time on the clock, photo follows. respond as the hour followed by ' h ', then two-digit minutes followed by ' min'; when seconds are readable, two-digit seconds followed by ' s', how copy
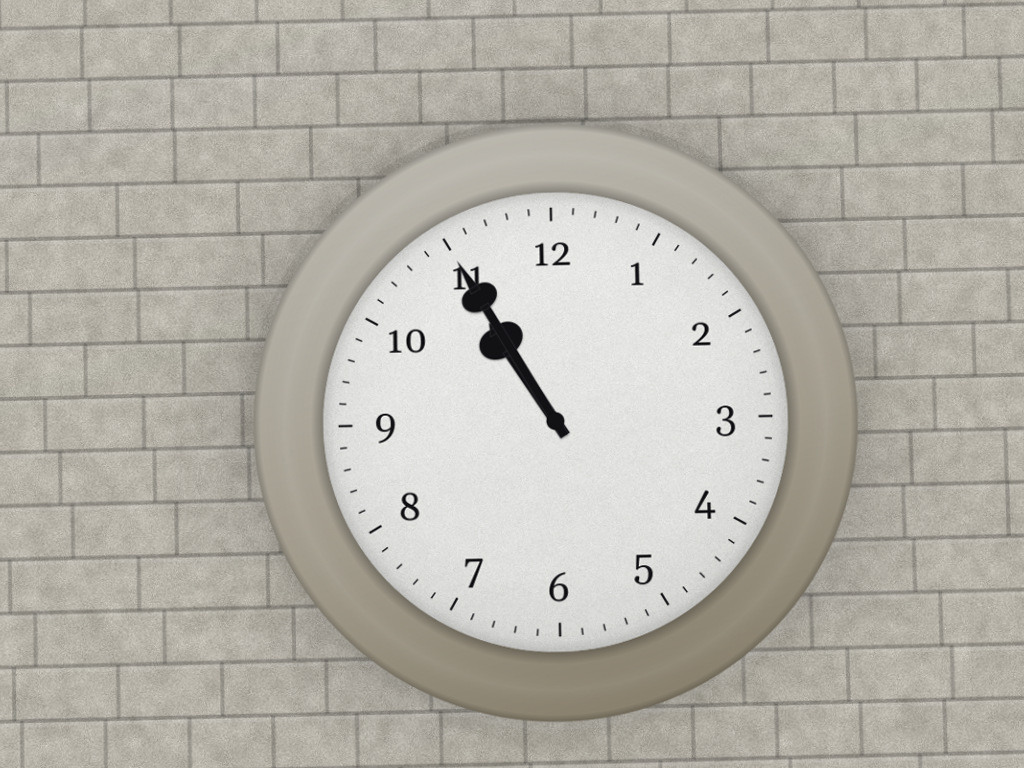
10 h 55 min
